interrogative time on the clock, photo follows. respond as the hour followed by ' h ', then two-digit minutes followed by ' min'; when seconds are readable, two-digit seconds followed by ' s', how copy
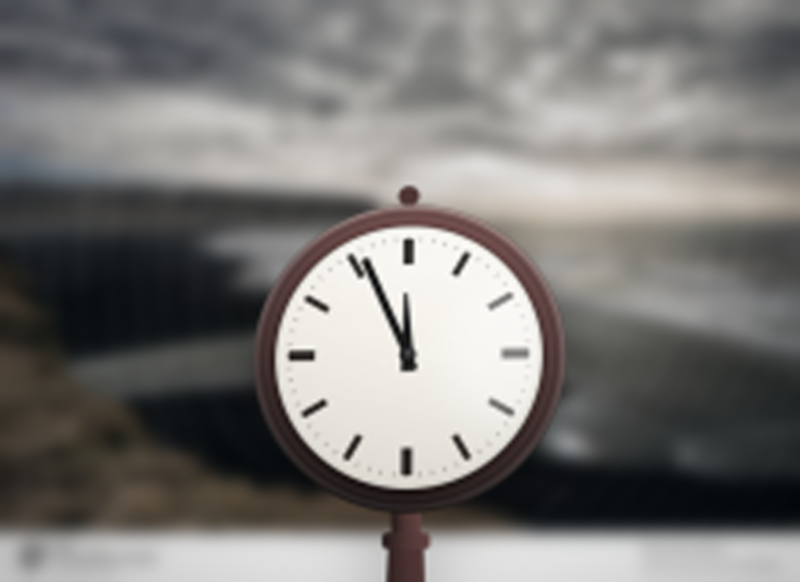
11 h 56 min
